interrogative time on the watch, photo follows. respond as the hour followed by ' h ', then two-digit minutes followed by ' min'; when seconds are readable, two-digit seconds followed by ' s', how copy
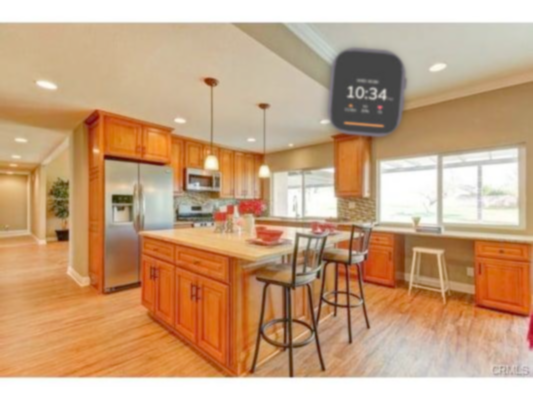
10 h 34 min
